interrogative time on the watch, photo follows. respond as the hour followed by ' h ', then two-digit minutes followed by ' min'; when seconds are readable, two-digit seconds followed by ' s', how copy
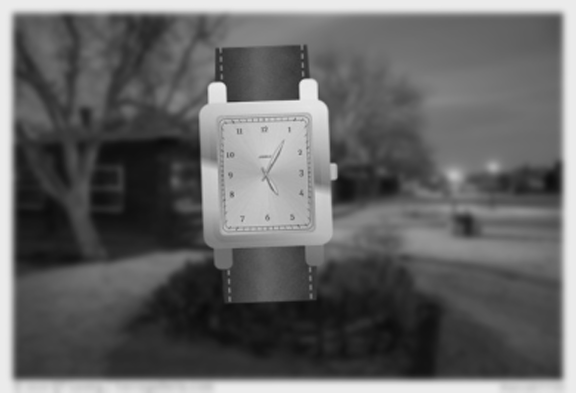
5 h 05 min
